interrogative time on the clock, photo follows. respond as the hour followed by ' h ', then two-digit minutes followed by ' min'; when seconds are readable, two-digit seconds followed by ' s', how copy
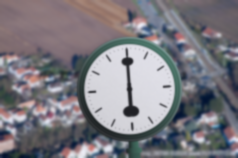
6 h 00 min
